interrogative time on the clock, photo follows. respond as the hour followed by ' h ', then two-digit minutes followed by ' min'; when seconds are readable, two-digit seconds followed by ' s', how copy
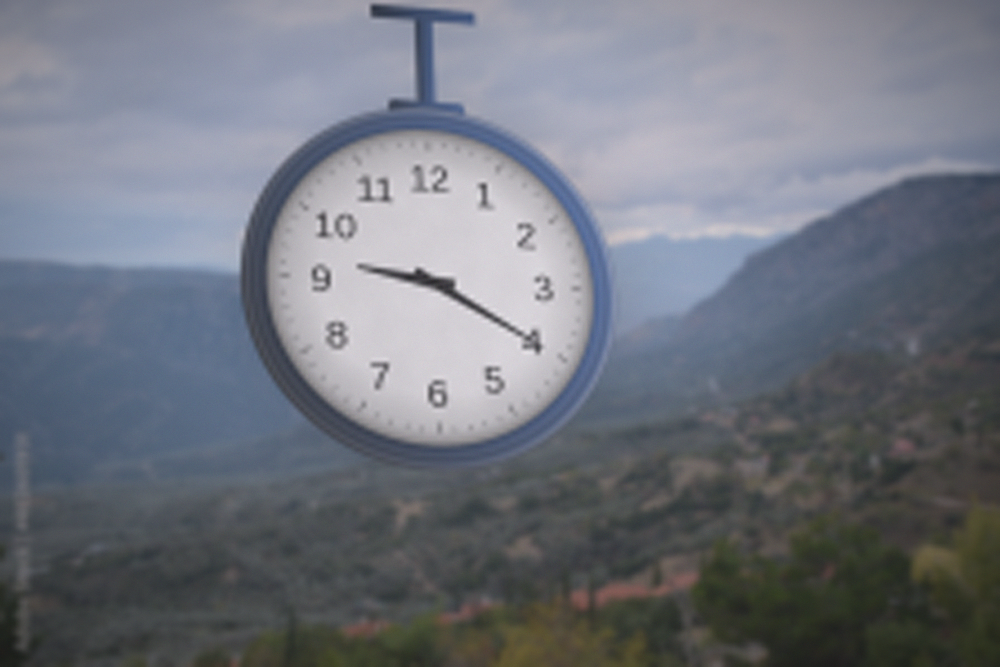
9 h 20 min
